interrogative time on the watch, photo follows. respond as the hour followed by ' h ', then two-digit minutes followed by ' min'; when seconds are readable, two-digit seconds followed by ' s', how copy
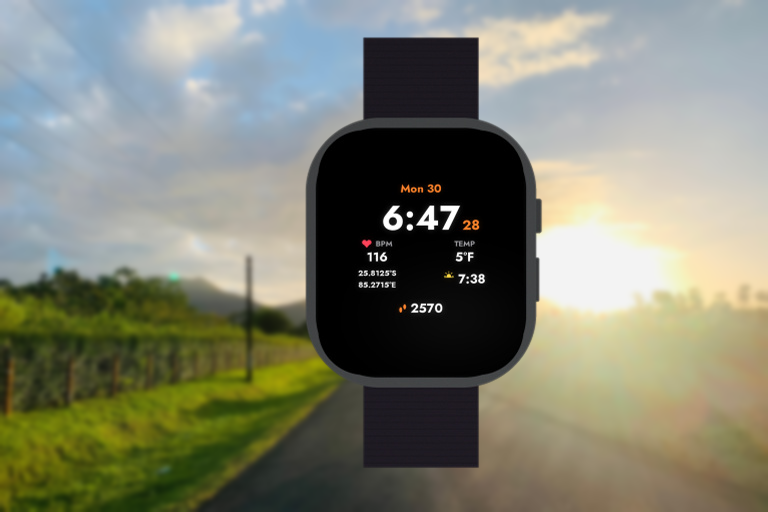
6 h 47 min 28 s
